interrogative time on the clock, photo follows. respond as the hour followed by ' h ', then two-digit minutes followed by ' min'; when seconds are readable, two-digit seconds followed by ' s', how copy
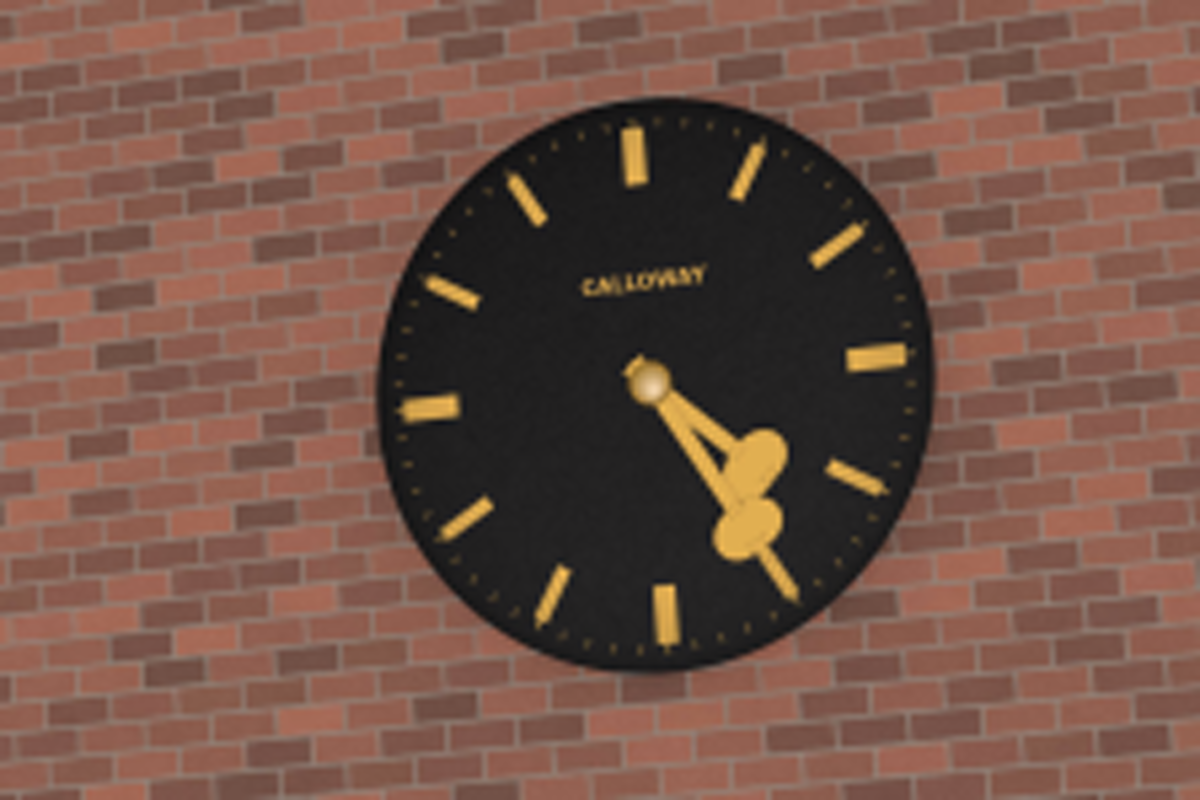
4 h 25 min
